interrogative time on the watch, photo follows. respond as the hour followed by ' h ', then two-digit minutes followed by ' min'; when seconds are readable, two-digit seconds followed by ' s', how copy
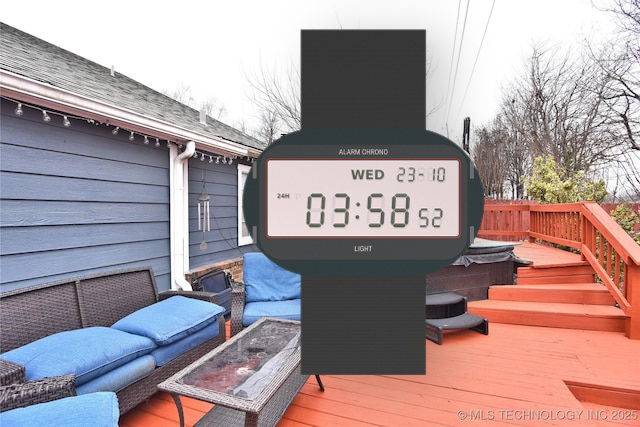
3 h 58 min 52 s
